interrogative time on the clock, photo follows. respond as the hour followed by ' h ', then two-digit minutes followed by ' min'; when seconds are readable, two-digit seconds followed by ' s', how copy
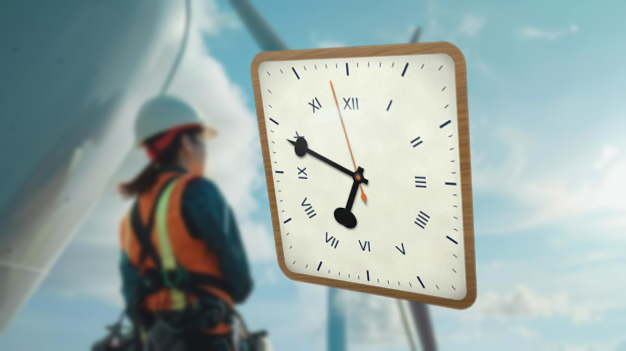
6 h 48 min 58 s
